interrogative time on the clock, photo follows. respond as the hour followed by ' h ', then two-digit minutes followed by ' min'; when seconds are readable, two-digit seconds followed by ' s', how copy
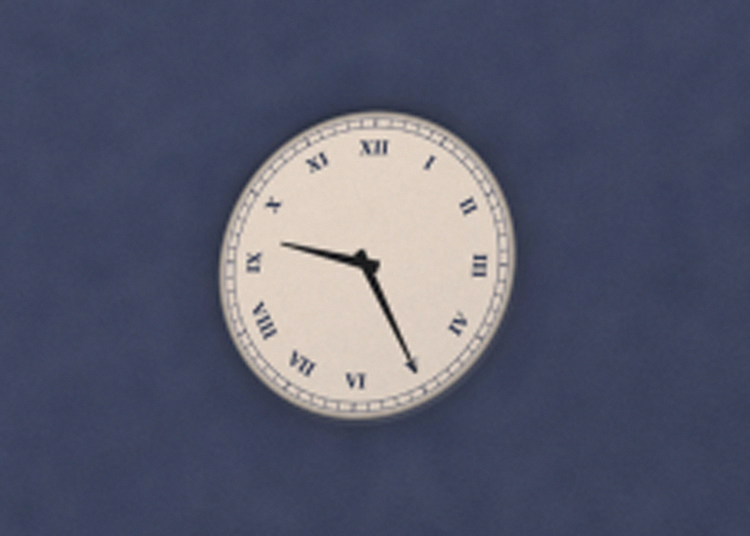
9 h 25 min
